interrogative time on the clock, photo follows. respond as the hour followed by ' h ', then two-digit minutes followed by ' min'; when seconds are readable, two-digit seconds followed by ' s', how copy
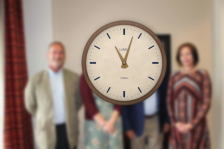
11 h 03 min
